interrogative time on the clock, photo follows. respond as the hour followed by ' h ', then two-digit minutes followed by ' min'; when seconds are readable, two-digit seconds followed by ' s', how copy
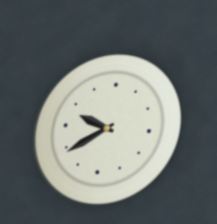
9 h 39 min
